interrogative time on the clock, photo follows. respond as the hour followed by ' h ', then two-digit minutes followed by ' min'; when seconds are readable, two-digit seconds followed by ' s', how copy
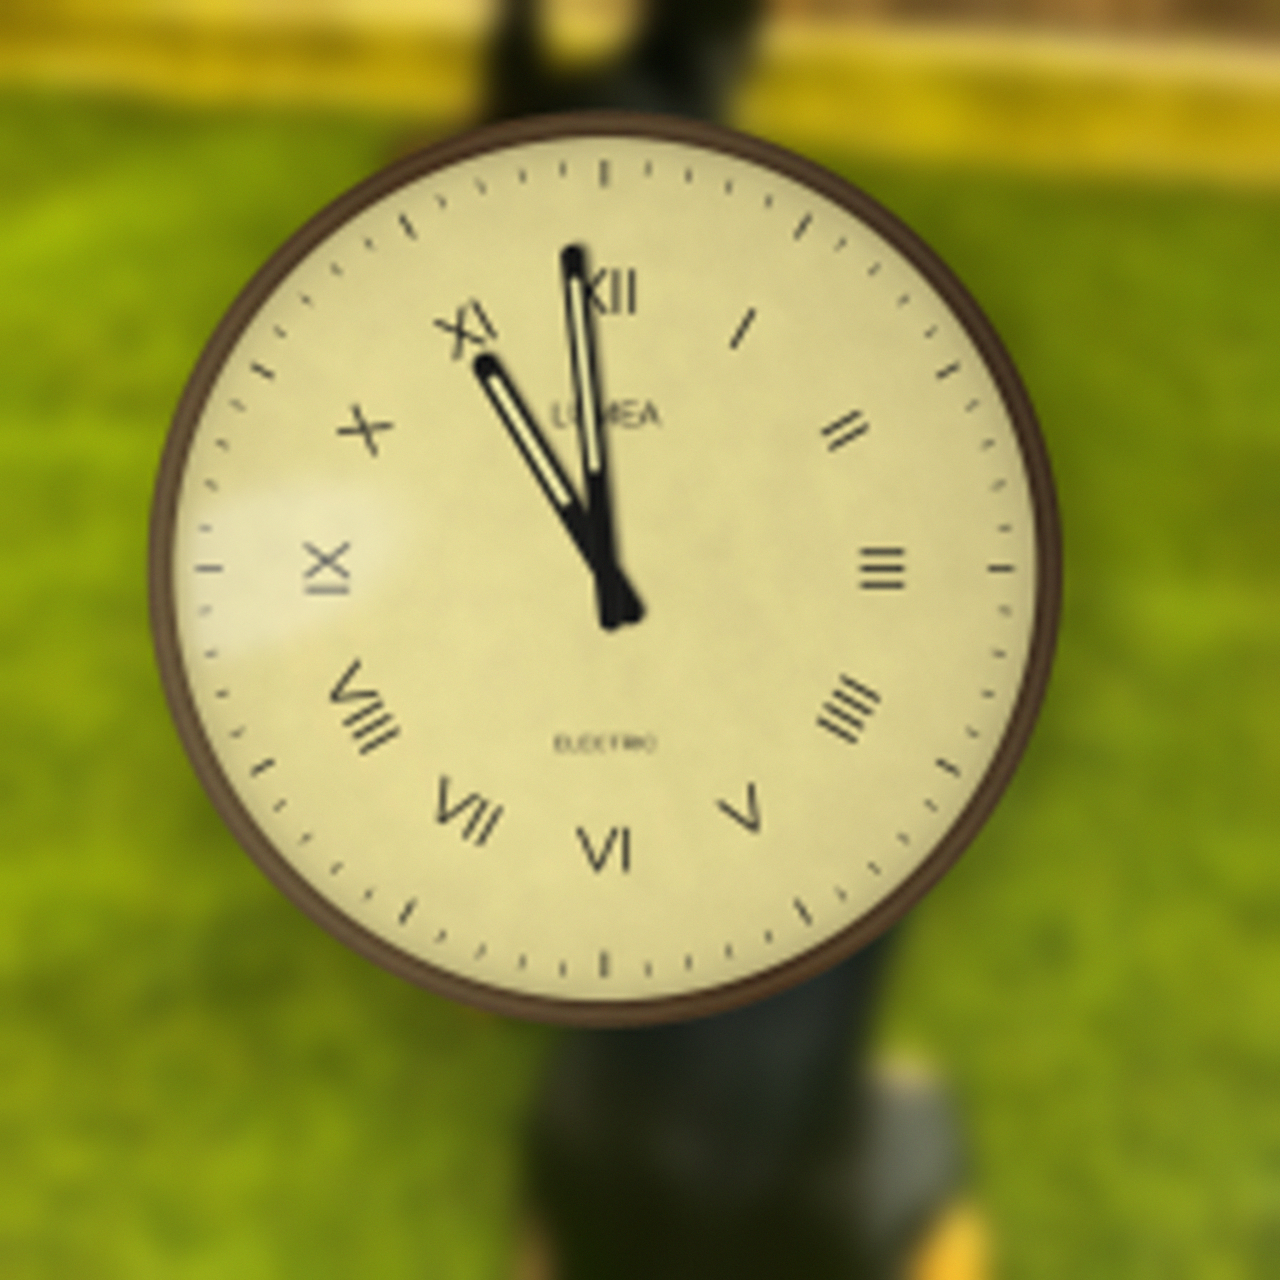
10 h 59 min
